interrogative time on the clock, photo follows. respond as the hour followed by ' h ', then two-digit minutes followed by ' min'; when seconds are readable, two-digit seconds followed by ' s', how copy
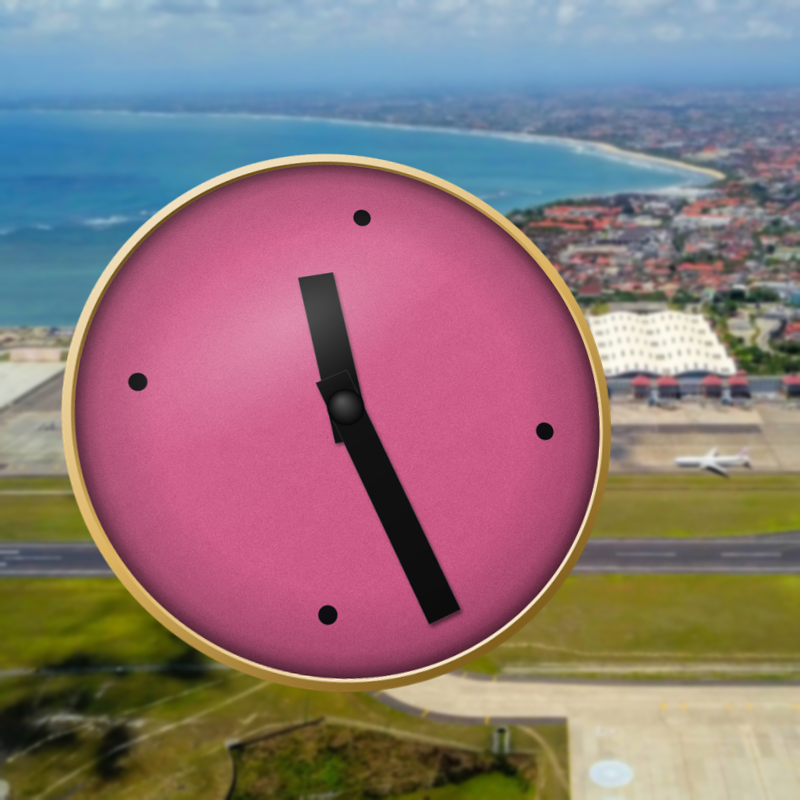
11 h 25 min
